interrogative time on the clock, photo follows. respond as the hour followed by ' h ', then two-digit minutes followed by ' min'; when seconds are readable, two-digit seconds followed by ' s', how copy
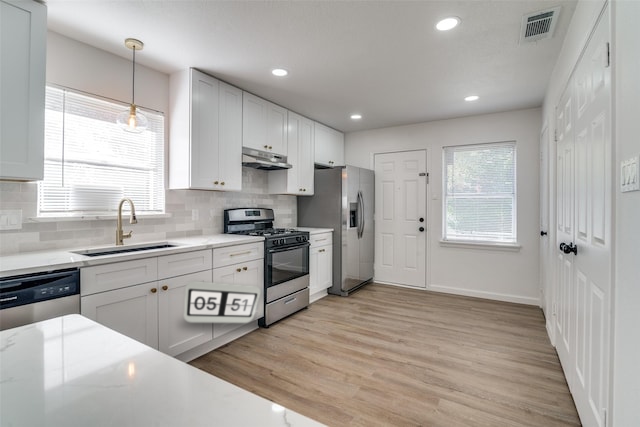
5 h 51 min
